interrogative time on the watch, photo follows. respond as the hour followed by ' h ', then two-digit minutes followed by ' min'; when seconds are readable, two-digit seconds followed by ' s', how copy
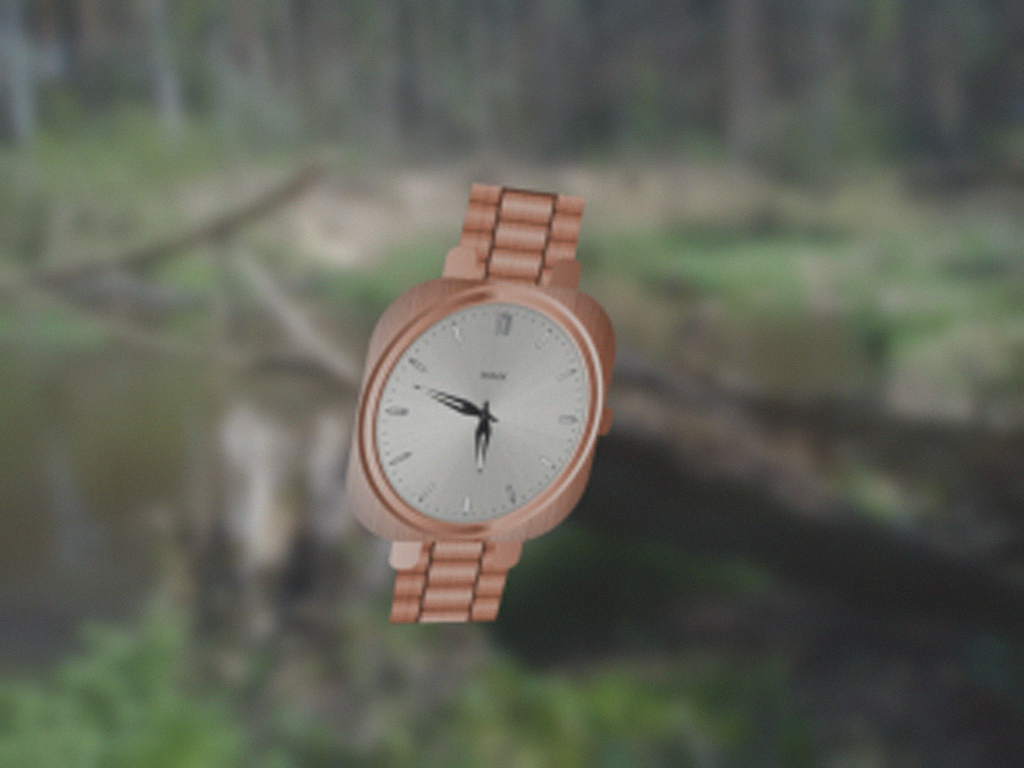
5 h 48 min
